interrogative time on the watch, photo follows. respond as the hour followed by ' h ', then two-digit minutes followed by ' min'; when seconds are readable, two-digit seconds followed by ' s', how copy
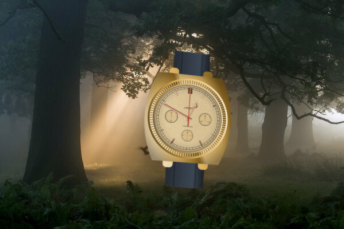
12 h 49 min
